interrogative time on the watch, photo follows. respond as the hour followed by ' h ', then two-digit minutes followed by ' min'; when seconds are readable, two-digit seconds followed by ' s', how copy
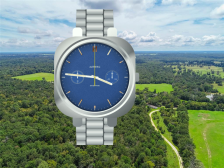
3 h 46 min
